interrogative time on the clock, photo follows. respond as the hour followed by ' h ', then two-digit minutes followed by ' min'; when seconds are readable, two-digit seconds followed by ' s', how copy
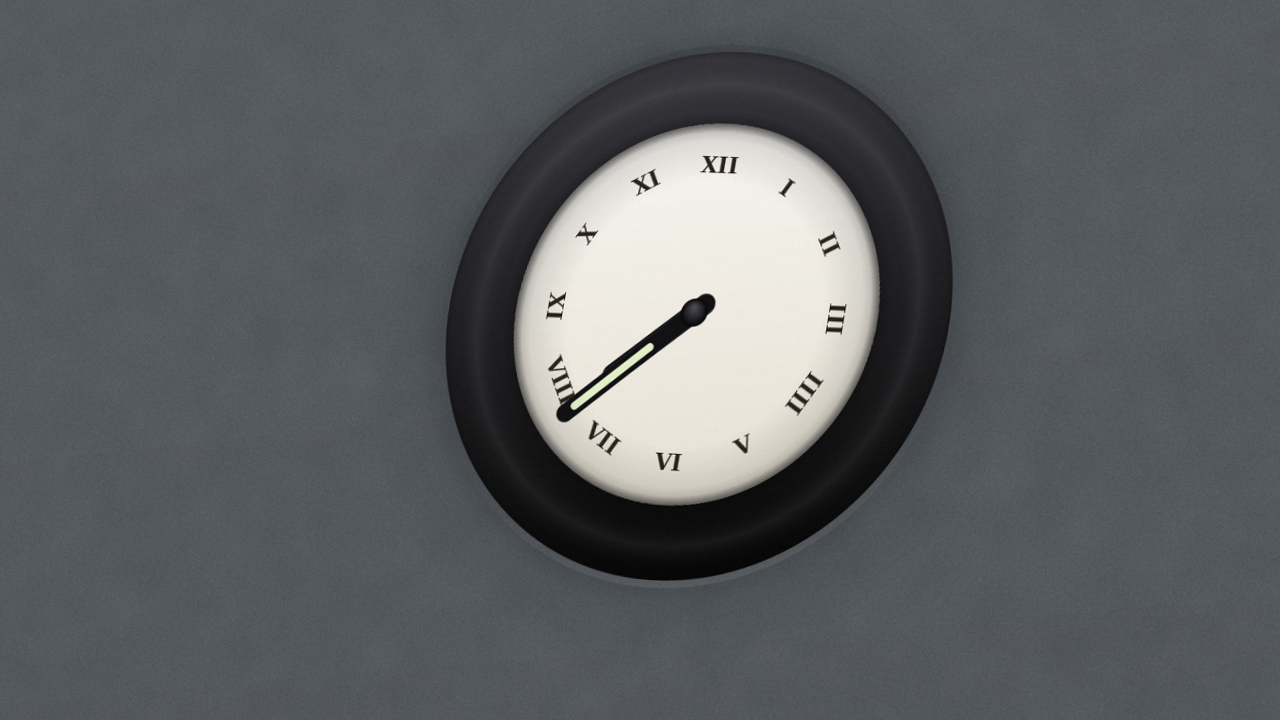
7 h 38 min
